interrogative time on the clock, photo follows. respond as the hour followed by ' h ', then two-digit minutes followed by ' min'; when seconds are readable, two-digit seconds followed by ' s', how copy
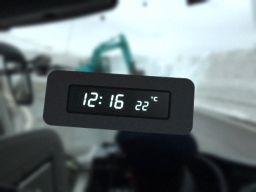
12 h 16 min
